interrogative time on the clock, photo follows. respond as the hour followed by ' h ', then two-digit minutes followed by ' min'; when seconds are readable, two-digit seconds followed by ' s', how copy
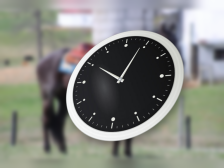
10 h 04 min
